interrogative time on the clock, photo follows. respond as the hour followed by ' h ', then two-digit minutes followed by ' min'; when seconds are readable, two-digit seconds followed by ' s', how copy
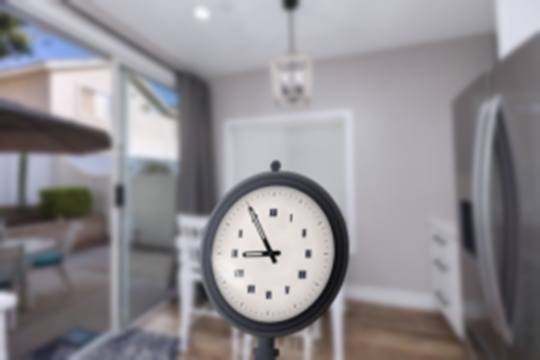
8 h 55 min
